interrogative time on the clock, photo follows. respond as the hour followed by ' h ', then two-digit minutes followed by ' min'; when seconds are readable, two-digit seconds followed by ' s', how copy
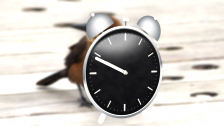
9 h 49 min
